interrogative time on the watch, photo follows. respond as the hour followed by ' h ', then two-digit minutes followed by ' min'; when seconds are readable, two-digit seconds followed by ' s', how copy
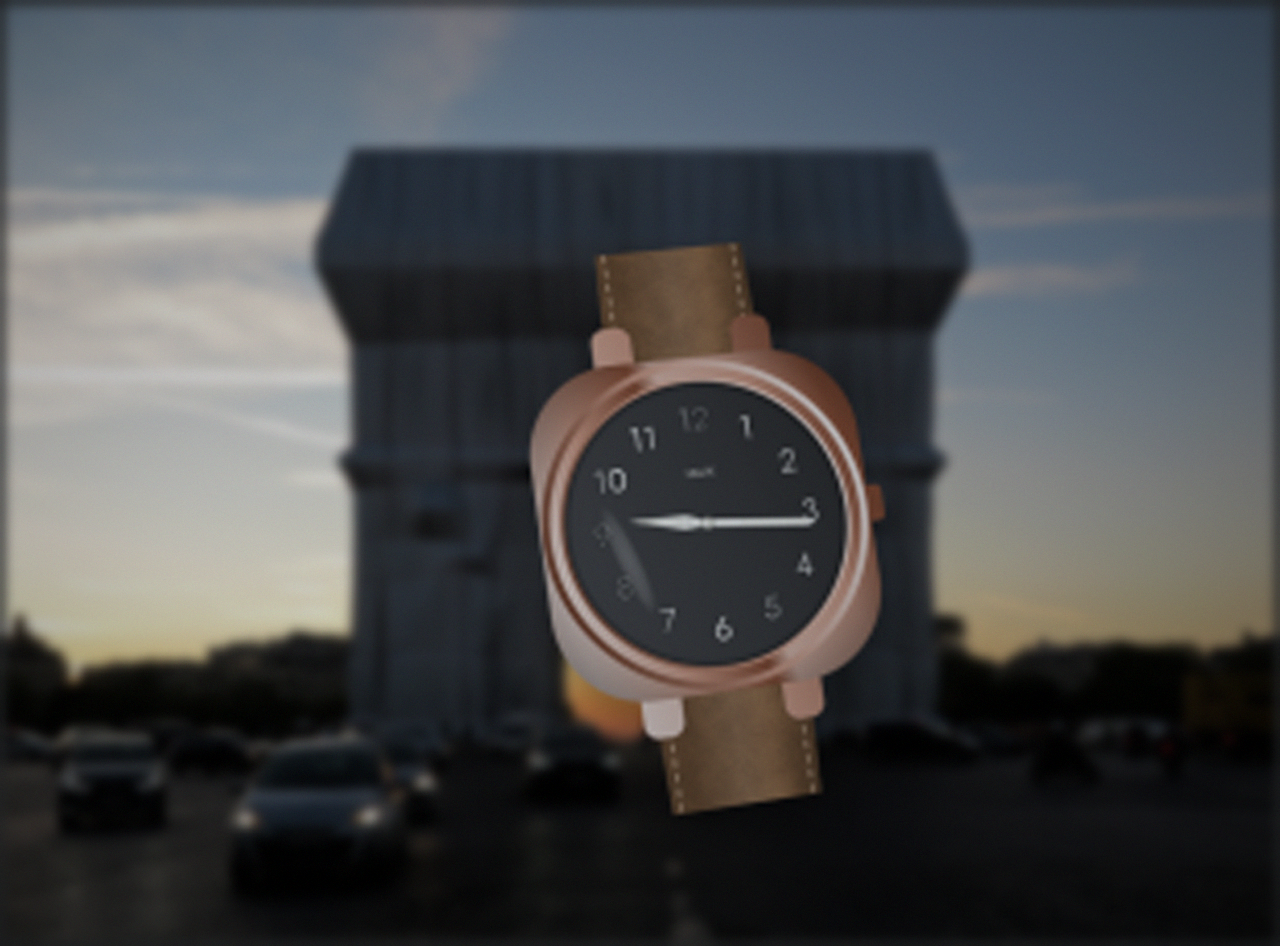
9 h 16 min
